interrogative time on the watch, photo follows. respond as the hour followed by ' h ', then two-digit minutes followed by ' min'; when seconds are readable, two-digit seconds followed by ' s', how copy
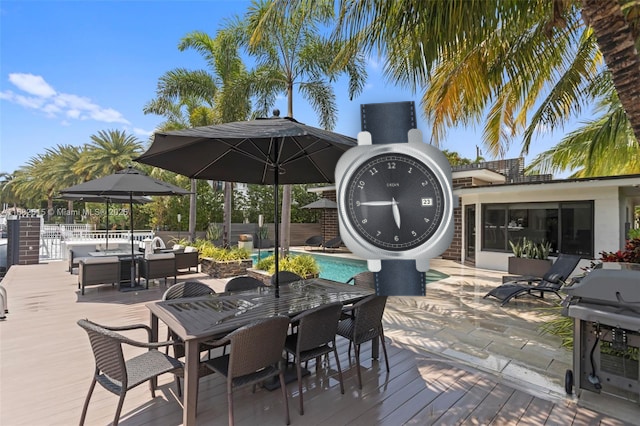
5 h 45 min
